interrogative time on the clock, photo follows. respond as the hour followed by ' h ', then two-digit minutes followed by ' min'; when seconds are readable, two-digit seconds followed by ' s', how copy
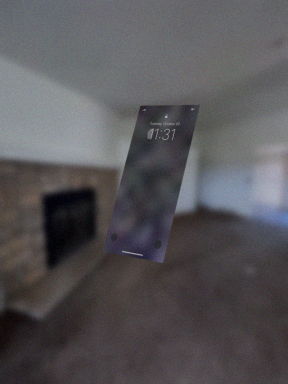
11 h 31 min
